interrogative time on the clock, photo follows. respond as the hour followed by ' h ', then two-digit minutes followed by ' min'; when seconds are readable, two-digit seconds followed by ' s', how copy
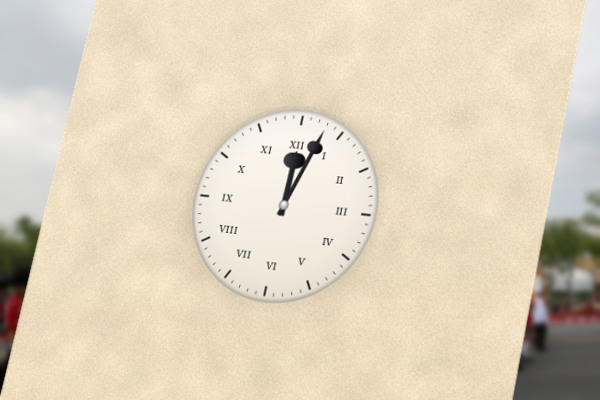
12 h 03 min
